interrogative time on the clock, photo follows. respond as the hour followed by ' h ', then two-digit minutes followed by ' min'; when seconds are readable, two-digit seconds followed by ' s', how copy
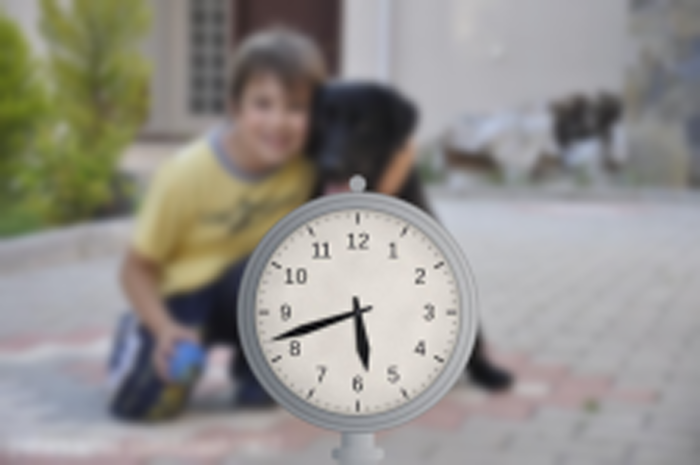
5 h 42 min
